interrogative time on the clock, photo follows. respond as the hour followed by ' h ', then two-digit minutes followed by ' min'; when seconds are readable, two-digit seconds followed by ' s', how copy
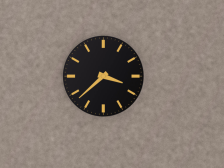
3 h 38 min
